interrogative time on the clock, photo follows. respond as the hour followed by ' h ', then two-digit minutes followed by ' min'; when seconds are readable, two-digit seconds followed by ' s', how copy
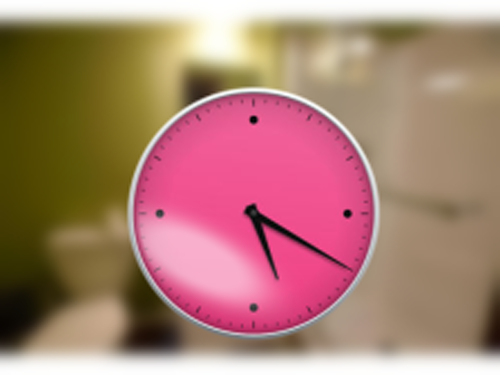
5 h 20 min
